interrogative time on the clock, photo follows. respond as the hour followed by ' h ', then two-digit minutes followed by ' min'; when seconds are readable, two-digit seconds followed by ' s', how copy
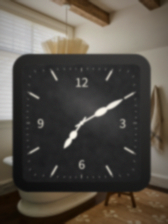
7 h 10 min
